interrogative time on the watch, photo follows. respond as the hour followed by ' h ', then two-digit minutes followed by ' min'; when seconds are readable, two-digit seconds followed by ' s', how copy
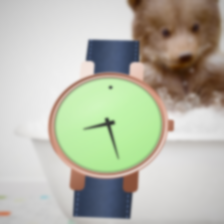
8 h 27 min
